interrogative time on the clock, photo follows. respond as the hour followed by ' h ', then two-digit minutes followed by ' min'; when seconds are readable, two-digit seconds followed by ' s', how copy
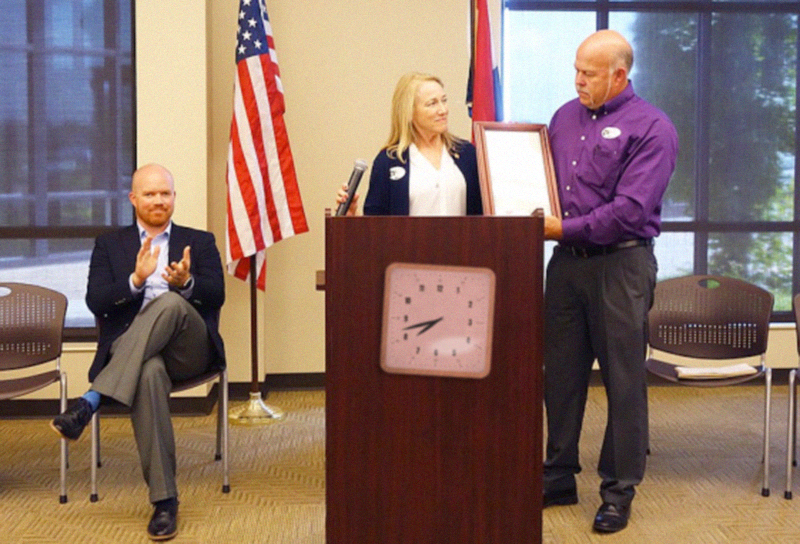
7 h 42 min
